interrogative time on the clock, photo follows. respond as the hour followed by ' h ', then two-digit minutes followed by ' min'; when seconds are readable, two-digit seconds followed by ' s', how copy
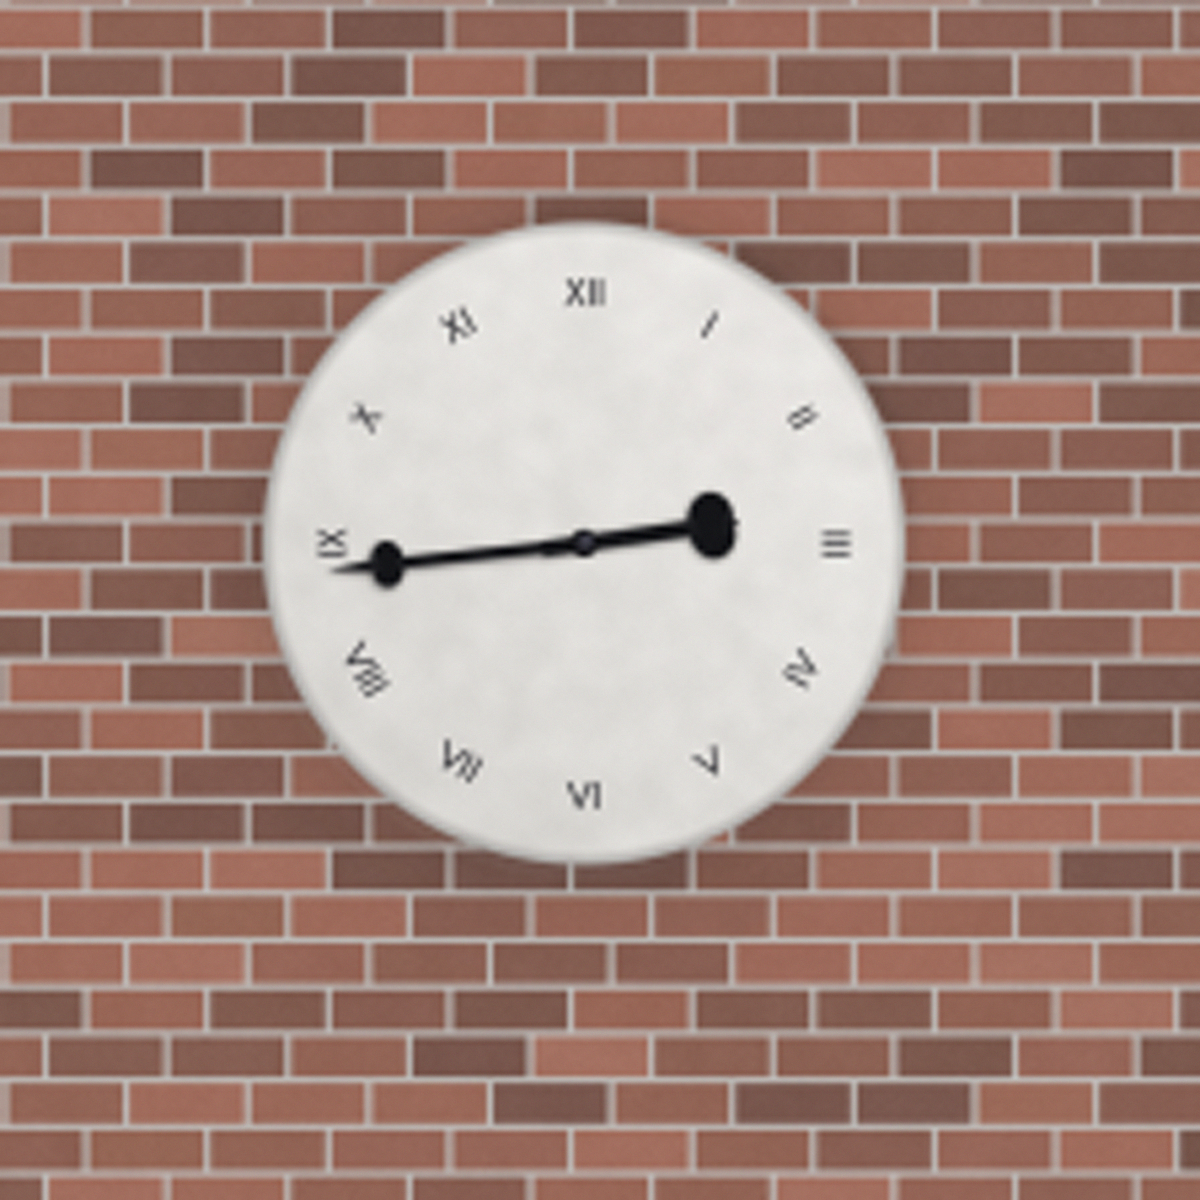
2 h 44 min
